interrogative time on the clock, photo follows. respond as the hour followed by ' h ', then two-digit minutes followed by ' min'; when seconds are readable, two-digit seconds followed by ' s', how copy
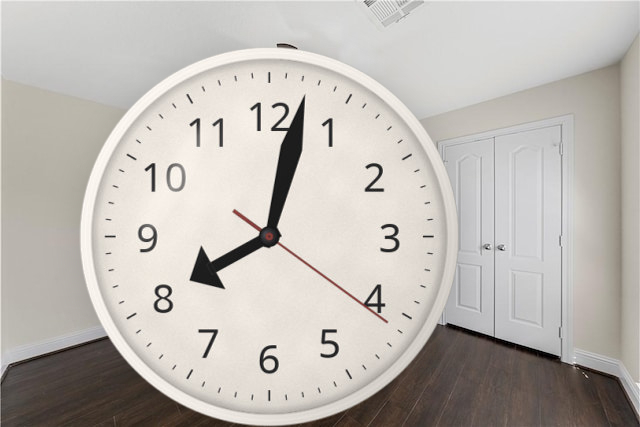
8 h 02 min 21 s
